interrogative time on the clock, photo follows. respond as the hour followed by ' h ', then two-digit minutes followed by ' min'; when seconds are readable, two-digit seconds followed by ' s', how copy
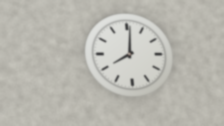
8 h 01 min
